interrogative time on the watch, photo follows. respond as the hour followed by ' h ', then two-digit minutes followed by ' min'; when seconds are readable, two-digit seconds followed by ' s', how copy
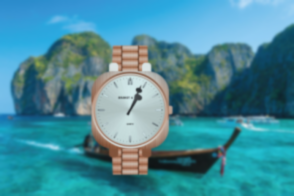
1 h 04 min
